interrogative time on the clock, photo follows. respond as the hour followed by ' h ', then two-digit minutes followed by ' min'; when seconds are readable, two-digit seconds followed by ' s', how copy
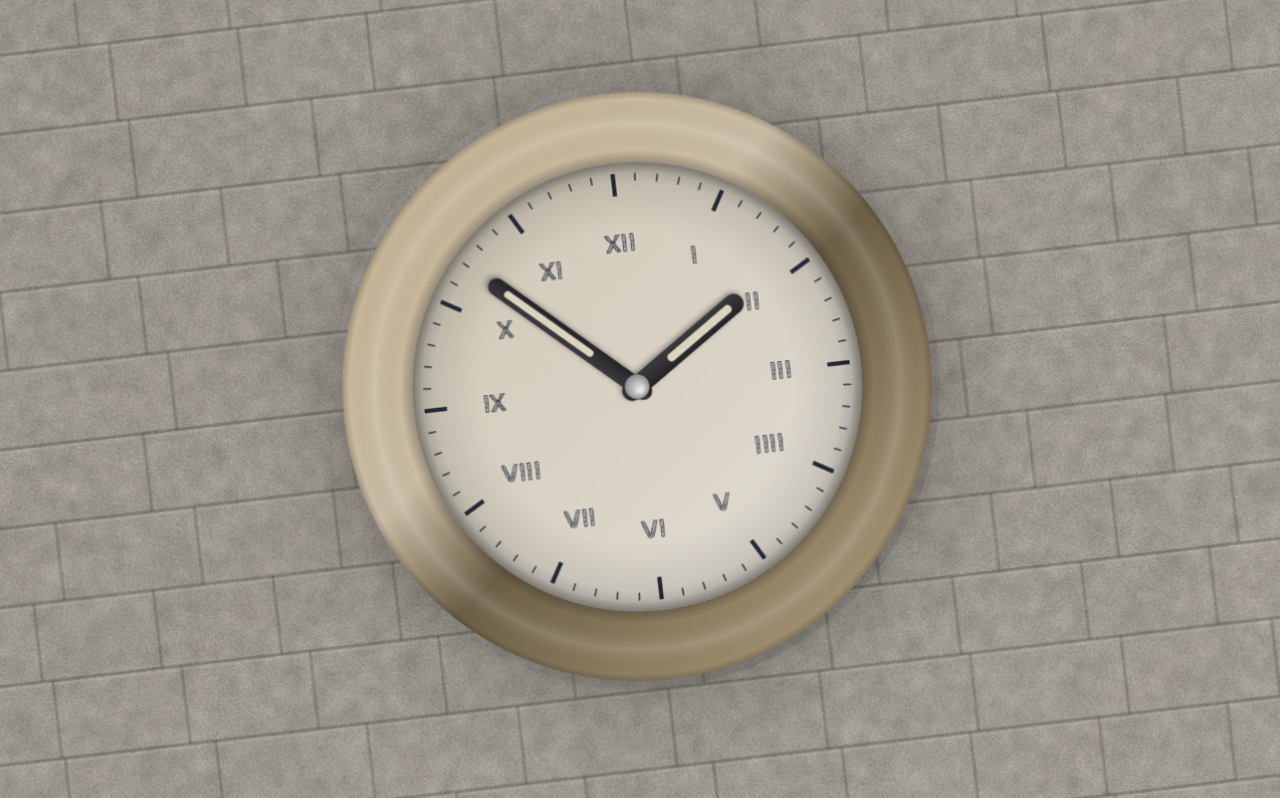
1 h 52 min
